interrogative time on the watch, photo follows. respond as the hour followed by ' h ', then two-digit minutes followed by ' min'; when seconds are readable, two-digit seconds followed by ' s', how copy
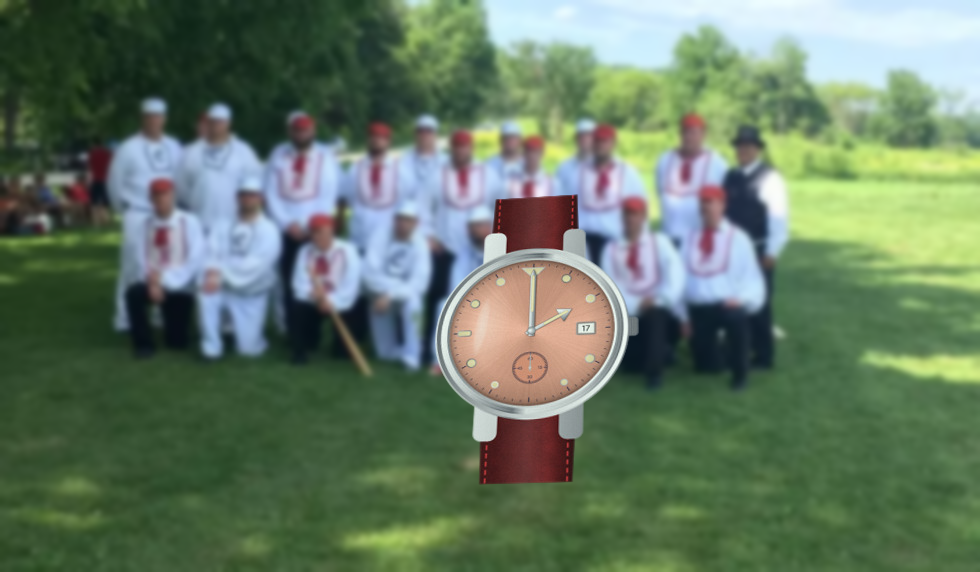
2 h 00 min
